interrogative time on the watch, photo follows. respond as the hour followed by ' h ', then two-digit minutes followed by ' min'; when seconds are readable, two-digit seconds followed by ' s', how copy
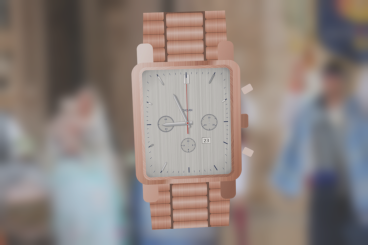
8 h 56 min
